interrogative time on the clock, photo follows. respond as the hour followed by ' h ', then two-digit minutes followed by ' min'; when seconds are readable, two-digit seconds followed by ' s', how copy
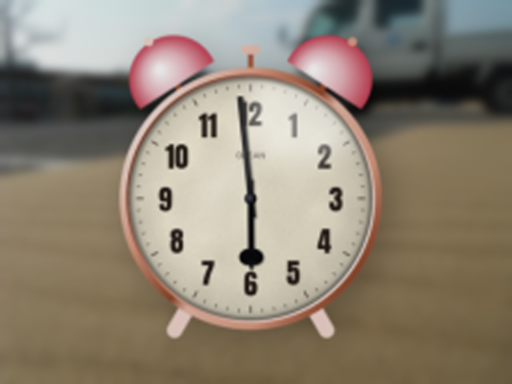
5 h 59 min
